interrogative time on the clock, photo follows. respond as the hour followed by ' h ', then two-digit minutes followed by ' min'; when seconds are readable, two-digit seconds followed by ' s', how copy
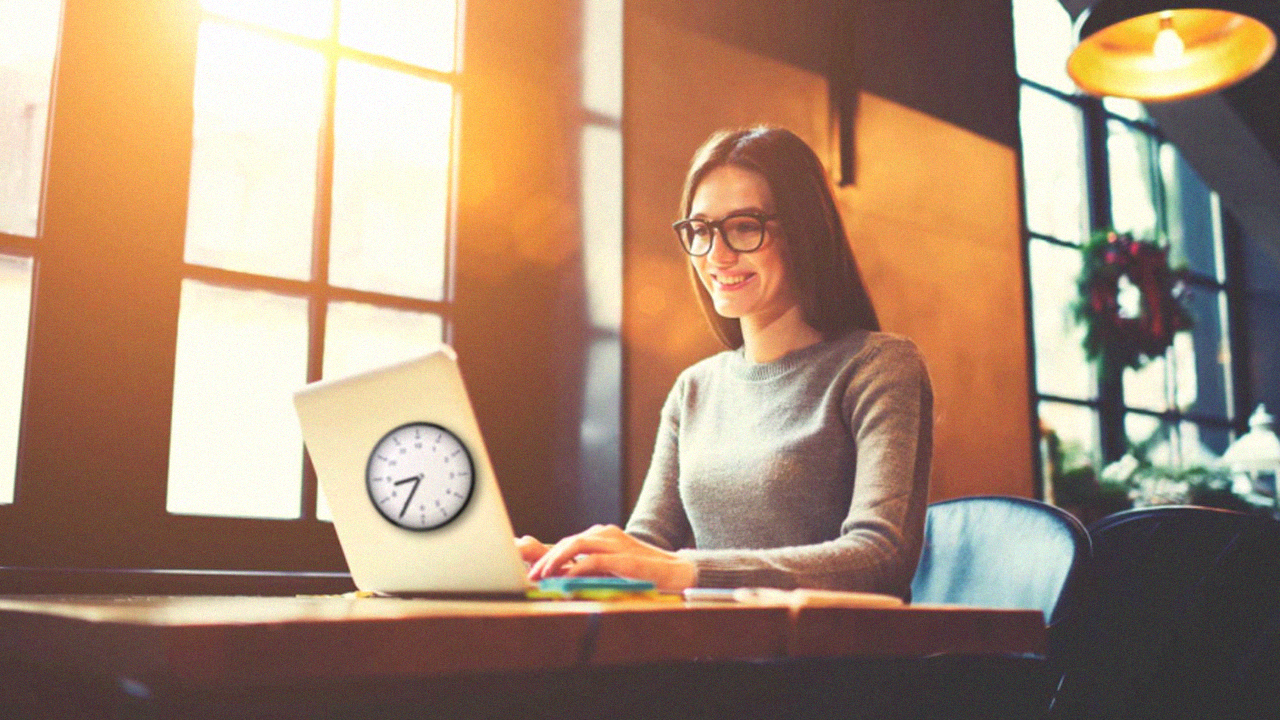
8 h 35 min
